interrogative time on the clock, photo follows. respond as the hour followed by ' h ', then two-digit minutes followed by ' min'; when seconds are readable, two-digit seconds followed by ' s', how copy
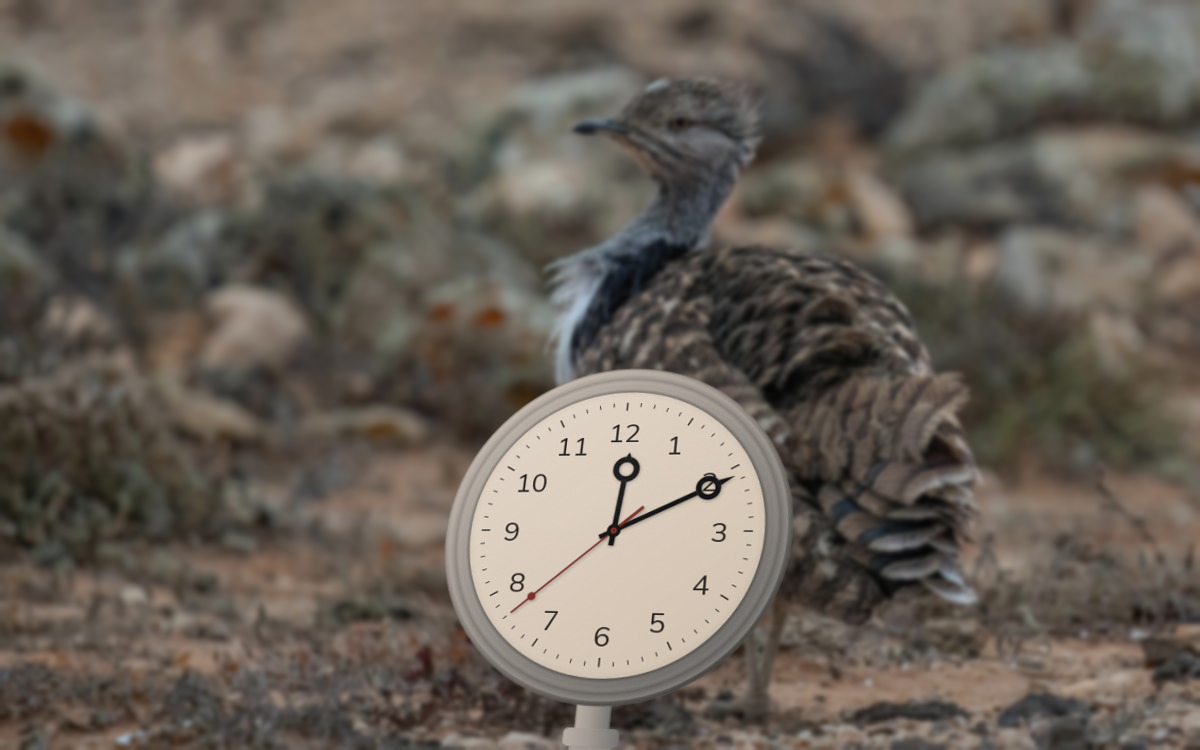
12 h 10 min 38 s
